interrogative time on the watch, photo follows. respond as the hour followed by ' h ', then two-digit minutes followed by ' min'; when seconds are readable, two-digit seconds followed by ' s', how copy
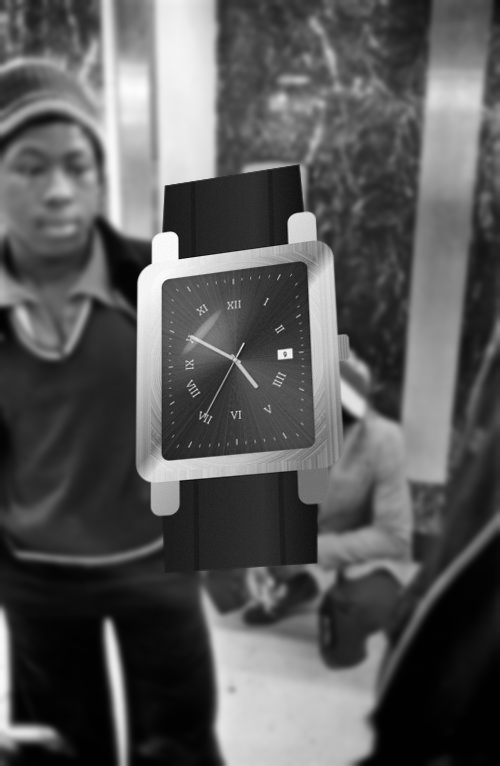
4 h 50 min 35 s
